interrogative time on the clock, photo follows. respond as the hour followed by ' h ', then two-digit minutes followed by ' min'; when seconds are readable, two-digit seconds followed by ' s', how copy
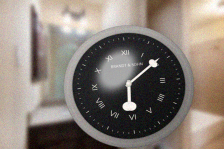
6 h 09 min
